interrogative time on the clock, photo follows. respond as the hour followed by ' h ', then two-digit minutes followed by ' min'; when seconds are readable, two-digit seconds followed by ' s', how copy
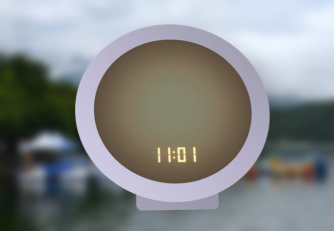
11 h 01 min
